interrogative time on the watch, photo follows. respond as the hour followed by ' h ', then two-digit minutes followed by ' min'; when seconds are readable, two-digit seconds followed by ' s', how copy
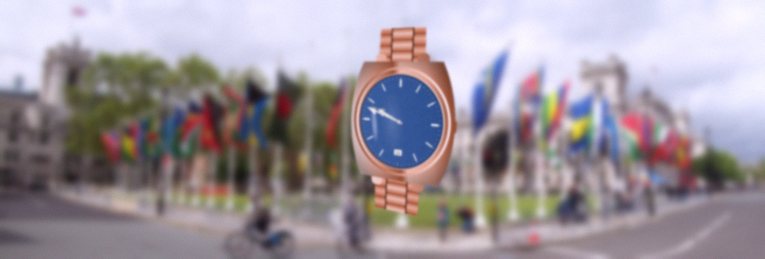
9 h 48 min
